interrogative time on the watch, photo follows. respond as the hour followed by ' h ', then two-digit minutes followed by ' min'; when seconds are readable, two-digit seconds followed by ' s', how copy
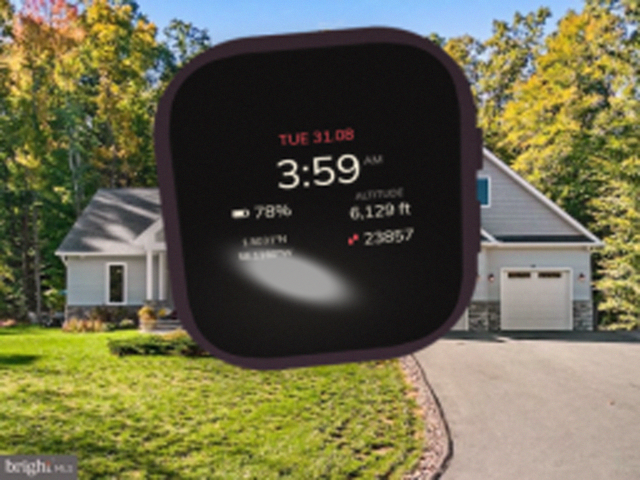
3 h 59 min
